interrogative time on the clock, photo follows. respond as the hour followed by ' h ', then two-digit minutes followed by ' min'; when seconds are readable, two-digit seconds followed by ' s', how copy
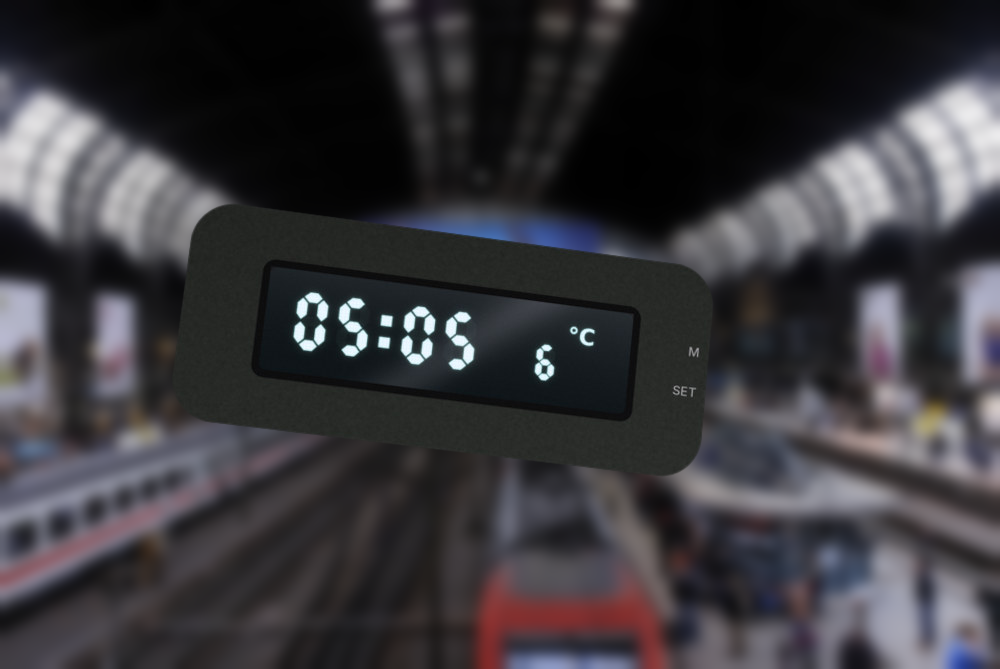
5 h 05 min
